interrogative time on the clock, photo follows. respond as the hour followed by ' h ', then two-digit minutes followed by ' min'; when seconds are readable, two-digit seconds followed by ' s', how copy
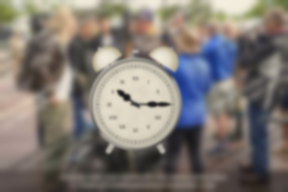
10 h 15 min
